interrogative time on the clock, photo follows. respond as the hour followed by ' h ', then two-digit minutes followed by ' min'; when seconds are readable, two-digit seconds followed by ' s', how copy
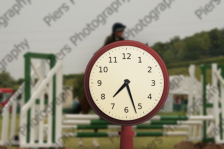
7 h 27 min
